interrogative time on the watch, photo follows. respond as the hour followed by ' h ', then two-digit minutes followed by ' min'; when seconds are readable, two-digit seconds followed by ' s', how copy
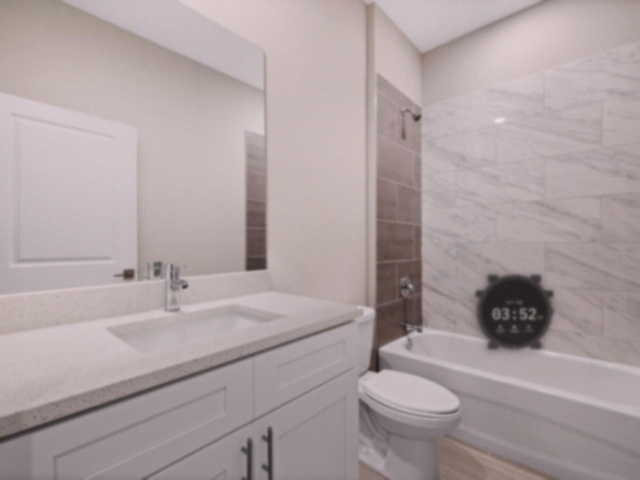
3 h 52 min
